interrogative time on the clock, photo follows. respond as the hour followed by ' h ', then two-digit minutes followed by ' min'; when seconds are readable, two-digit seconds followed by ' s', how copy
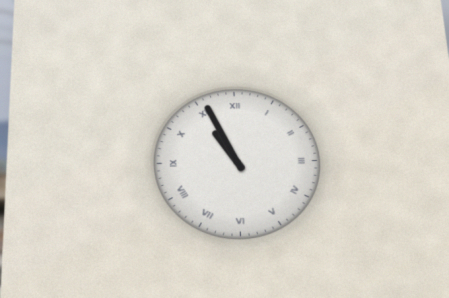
10 h 56 min
